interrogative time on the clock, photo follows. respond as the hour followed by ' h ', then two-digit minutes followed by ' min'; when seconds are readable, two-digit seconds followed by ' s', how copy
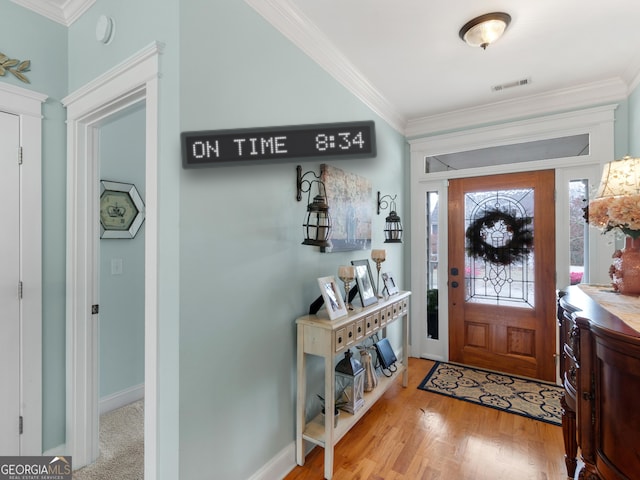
8 h 34 min
